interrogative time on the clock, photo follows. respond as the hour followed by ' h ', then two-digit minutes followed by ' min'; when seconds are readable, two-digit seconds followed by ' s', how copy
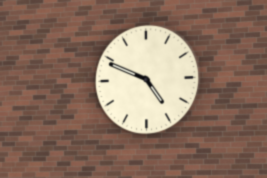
4 h 49 min
